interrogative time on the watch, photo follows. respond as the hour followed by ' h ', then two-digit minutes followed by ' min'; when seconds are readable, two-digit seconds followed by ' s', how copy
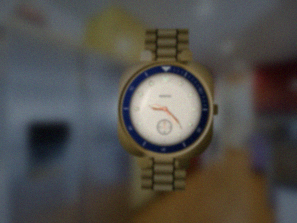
9 h 23 min
